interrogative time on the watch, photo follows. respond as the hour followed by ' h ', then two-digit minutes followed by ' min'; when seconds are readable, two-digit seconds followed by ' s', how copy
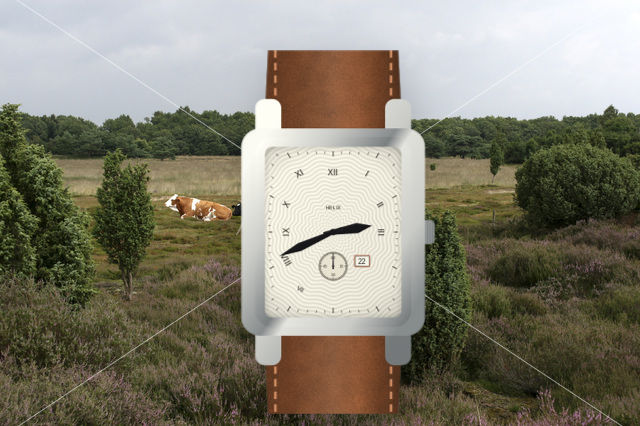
2 h 41 min
